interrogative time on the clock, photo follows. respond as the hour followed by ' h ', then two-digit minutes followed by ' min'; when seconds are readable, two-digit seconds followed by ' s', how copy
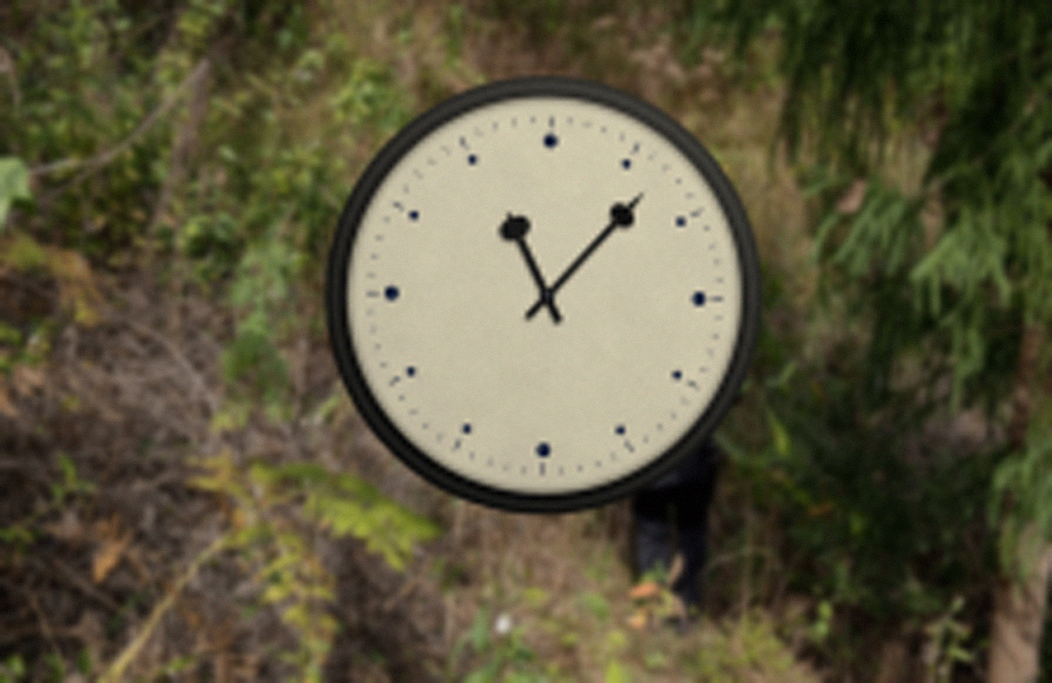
11 h 07 min
